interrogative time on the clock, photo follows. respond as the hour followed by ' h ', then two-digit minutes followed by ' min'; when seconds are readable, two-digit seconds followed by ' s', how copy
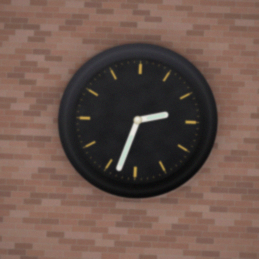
2 h 33 min
